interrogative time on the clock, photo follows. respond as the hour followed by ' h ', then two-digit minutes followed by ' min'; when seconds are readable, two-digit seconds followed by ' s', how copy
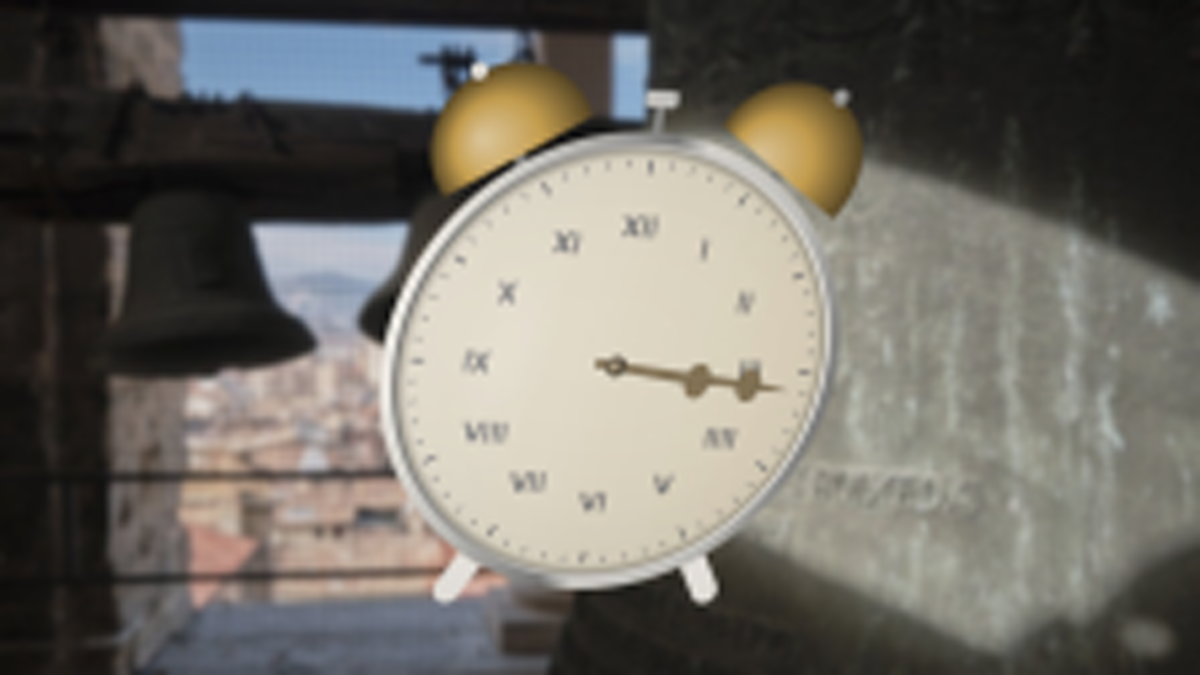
3 h 16 min
